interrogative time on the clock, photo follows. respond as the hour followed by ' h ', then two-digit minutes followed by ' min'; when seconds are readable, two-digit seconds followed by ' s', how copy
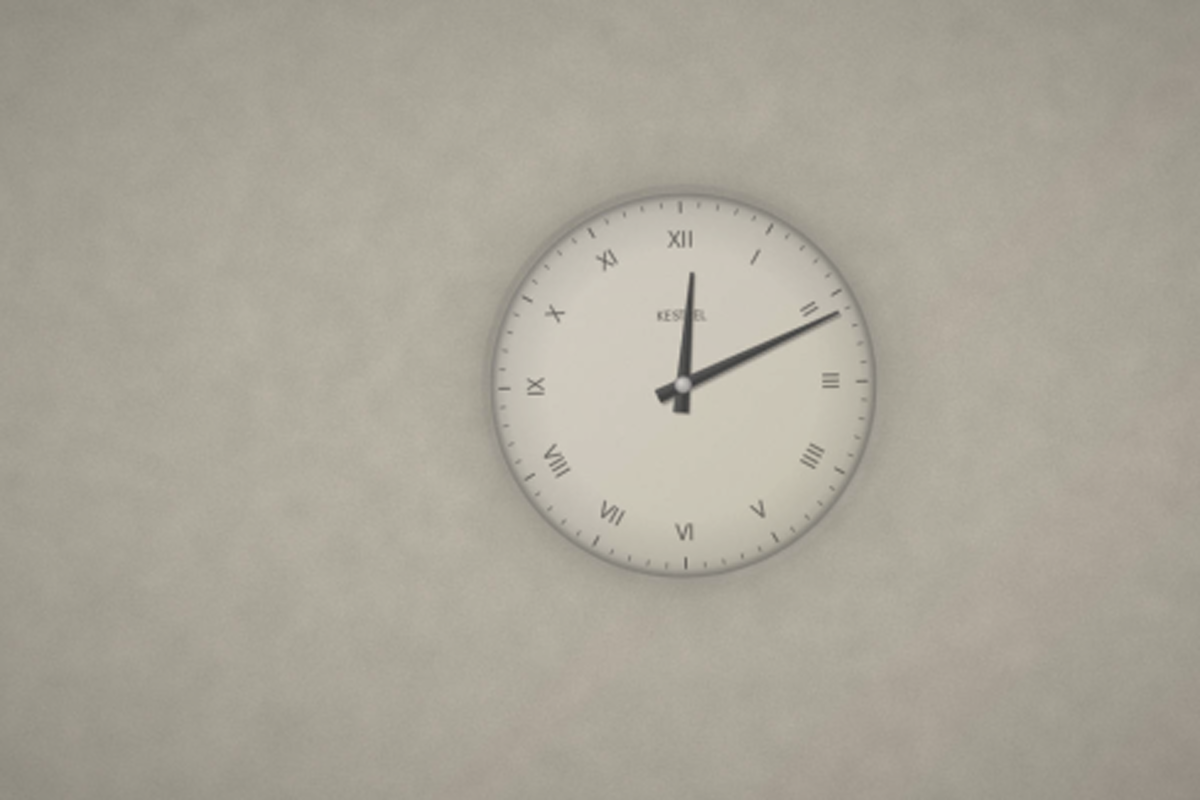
12 h 11 min
